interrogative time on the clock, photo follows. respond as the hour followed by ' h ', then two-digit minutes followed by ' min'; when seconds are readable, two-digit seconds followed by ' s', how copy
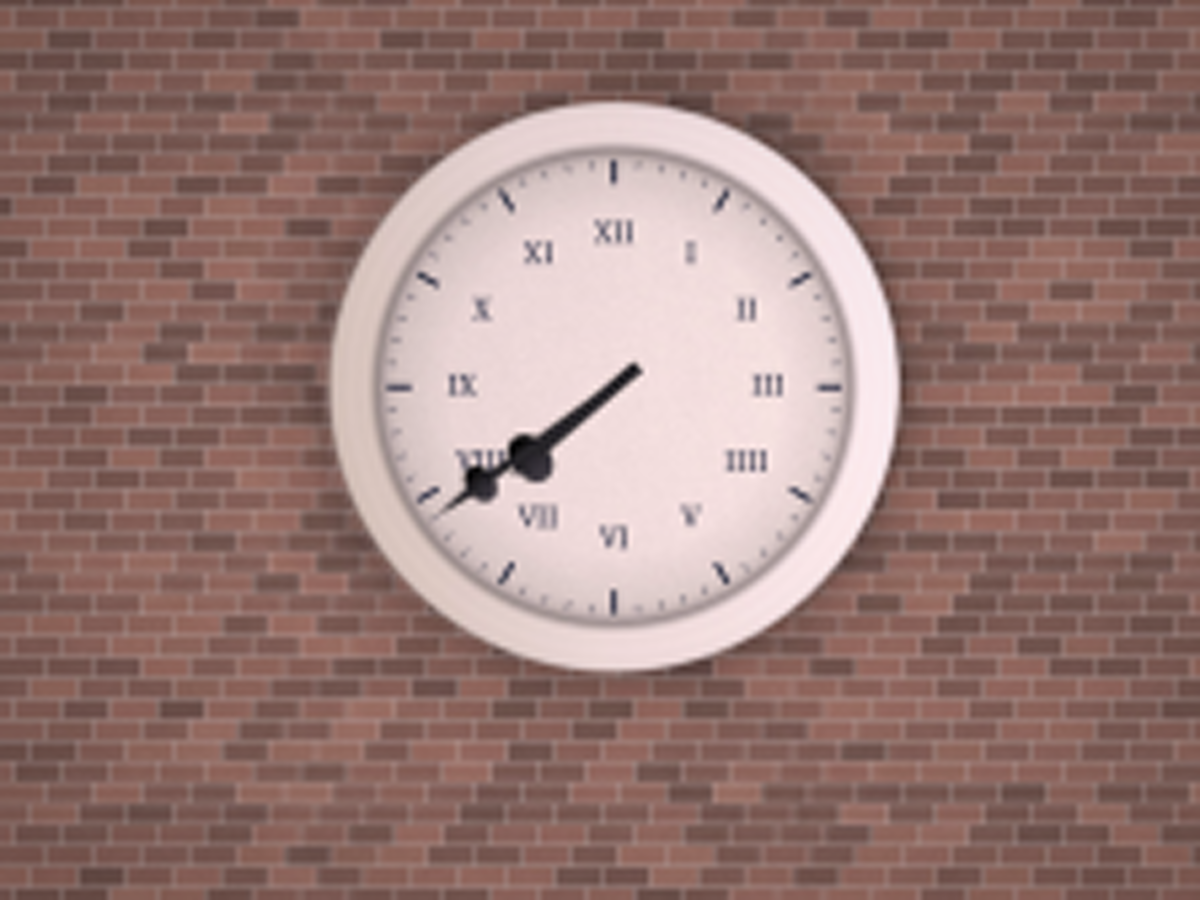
7 h 39 min
